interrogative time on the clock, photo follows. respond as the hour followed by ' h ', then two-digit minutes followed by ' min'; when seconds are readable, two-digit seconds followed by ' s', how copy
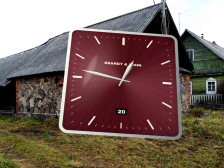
12 h 47 min
